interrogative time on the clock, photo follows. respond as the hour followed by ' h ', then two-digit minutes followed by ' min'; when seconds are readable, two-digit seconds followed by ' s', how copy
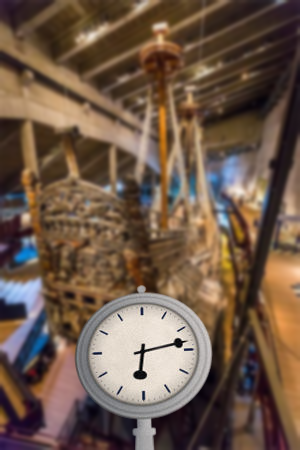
6 h 13 min
